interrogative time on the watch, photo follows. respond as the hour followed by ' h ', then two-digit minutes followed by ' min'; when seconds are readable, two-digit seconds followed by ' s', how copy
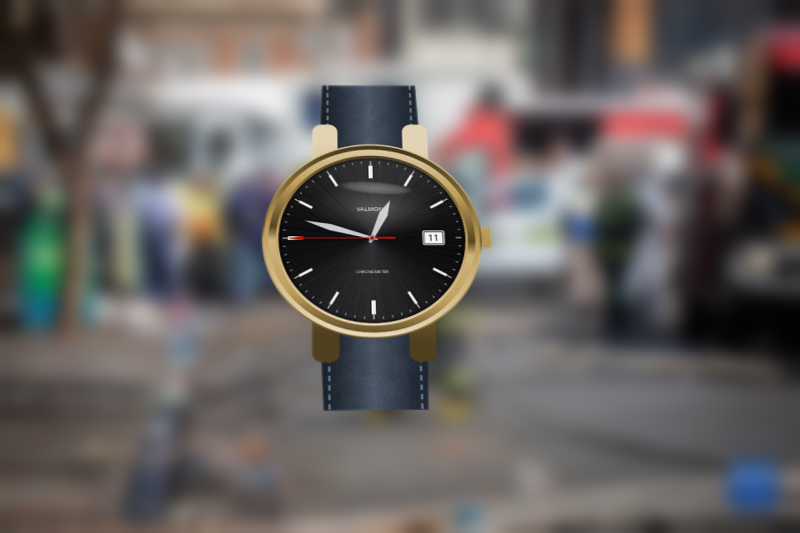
12 h 47 min 45 s
